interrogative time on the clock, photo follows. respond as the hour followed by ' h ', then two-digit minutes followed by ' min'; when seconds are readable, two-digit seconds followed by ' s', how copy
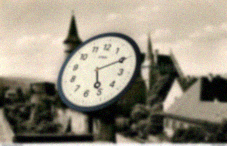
5 h 10 min
